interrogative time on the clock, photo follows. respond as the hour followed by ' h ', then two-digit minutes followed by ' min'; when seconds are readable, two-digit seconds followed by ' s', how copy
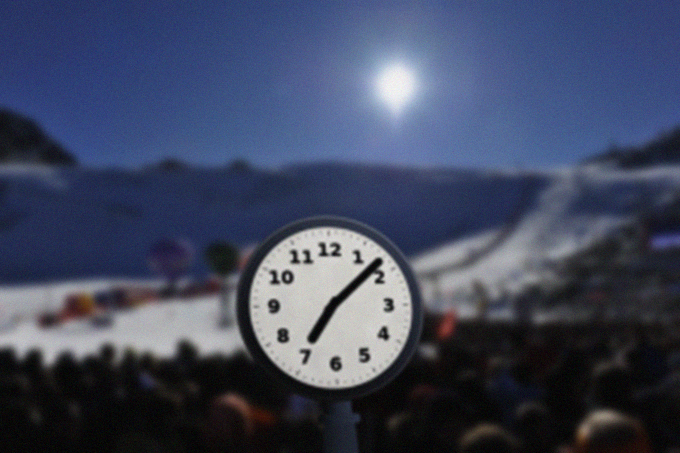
7 h 08 min
